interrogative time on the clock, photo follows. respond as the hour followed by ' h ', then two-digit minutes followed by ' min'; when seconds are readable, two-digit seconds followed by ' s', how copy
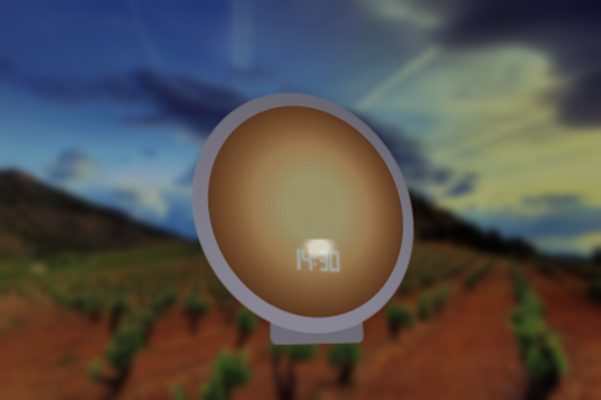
14 h 30 min
